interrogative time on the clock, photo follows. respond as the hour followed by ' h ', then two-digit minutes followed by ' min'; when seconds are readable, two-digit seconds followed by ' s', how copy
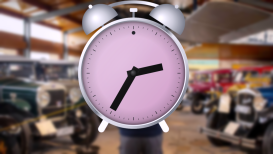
2 h 35 min
